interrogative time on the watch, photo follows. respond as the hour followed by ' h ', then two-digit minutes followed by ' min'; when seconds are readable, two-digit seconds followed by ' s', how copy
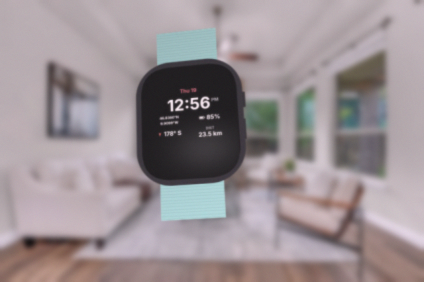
12 h 56 min
